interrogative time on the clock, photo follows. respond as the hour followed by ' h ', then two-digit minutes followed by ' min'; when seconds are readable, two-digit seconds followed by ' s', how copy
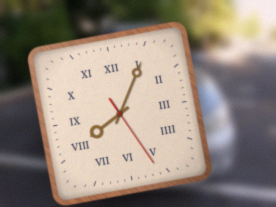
8 h 05 min 26 s
